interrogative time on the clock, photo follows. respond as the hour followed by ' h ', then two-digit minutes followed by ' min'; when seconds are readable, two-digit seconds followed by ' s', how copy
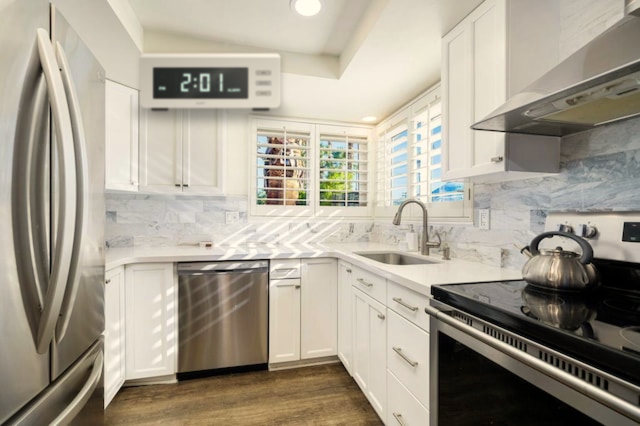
2 h 01 min
